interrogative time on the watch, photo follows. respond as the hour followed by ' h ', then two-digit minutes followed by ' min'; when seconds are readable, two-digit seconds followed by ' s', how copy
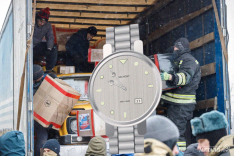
9 h 54 min
